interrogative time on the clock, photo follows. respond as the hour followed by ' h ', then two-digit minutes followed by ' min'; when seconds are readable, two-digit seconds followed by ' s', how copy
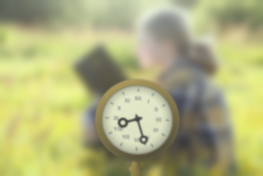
8 h 27 min
